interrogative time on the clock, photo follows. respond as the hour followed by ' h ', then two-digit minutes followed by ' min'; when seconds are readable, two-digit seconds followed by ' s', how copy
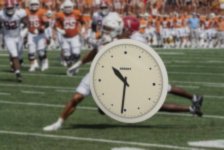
10 h 31 min
